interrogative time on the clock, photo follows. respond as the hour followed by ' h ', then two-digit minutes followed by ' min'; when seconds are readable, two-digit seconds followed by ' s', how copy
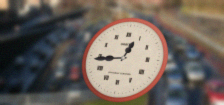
12 h 44 min
